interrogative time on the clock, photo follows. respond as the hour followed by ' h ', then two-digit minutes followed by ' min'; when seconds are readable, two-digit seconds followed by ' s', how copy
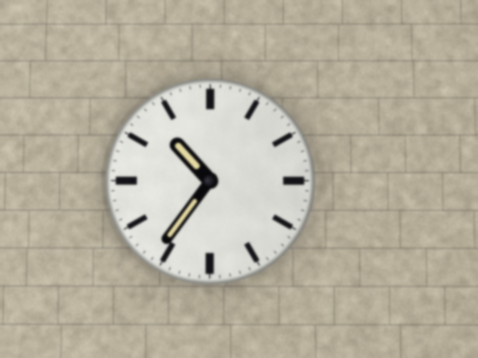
10 h 36 min
